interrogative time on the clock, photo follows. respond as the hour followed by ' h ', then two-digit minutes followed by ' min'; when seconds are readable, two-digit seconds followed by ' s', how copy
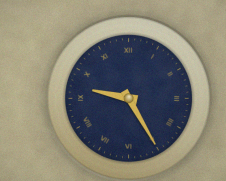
9 h 25 min
